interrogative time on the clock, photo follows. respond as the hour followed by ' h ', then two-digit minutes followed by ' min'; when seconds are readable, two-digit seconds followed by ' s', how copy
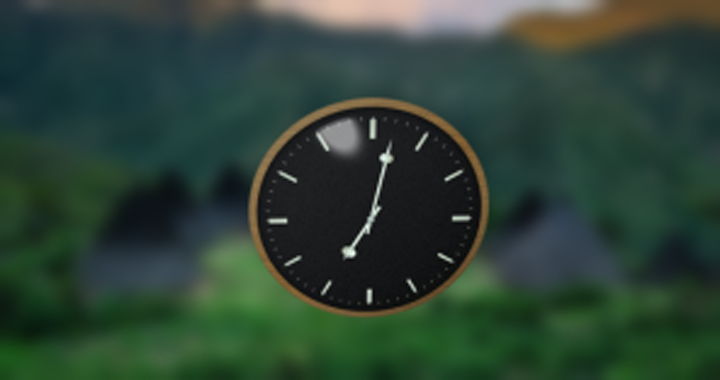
7 h 02 min
